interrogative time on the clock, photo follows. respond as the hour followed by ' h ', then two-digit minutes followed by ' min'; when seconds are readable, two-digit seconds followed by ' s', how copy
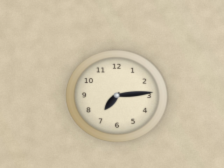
7 h 14 min
